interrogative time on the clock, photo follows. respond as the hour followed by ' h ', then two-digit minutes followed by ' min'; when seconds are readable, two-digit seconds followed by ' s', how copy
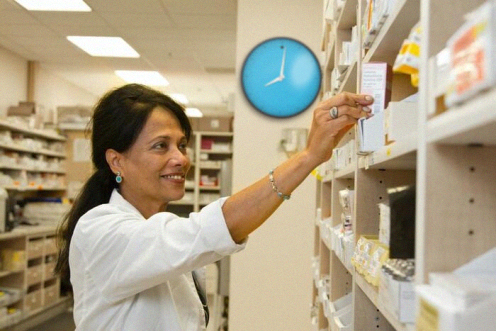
8 h 01 min
